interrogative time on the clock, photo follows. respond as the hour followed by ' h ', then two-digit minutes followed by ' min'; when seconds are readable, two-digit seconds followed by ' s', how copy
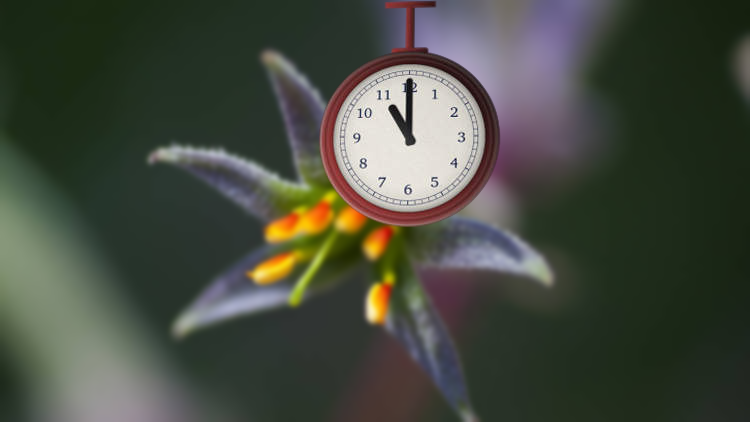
11 h 00 min
